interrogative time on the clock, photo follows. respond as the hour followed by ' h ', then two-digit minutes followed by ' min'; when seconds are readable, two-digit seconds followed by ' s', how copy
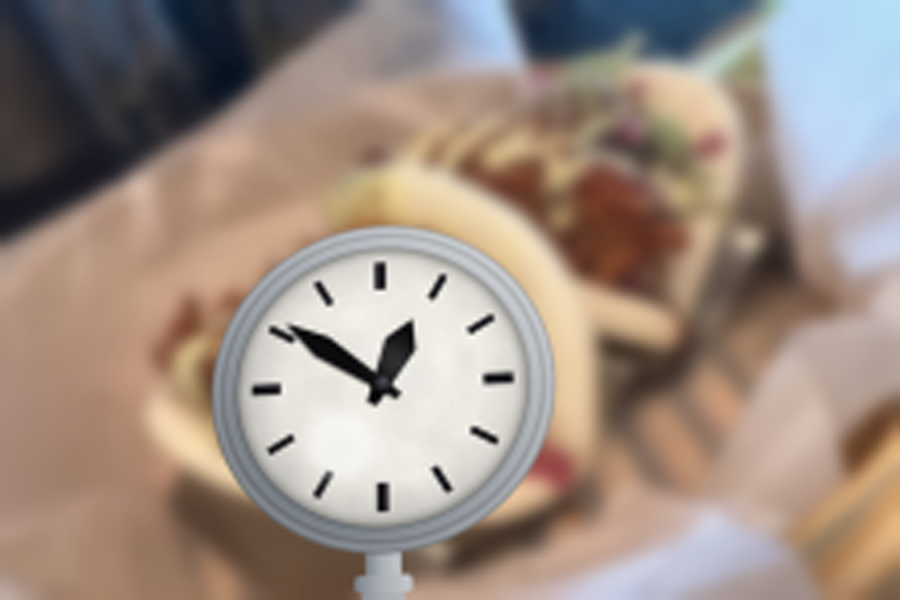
12 h 51 min
